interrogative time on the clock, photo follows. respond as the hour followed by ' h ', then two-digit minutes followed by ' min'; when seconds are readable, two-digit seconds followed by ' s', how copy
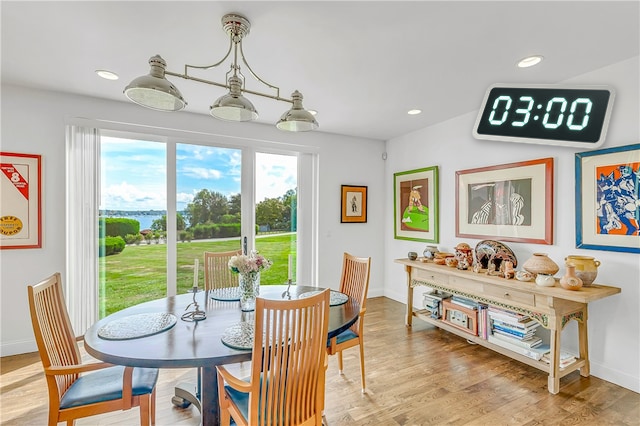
3 h 00 min
